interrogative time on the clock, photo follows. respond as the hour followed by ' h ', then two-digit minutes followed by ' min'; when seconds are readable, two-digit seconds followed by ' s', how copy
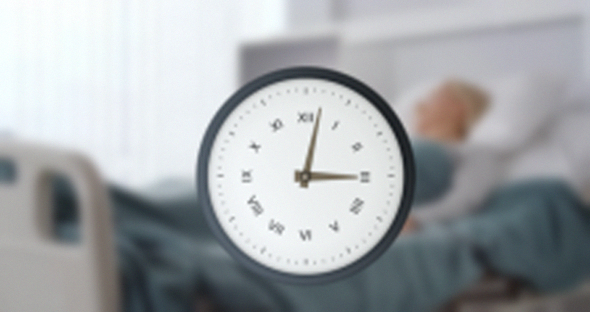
3 h 02 min
